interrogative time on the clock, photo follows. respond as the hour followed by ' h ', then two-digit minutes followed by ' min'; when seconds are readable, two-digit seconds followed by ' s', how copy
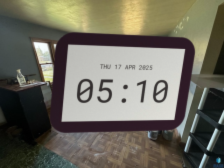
5 h 10 min
